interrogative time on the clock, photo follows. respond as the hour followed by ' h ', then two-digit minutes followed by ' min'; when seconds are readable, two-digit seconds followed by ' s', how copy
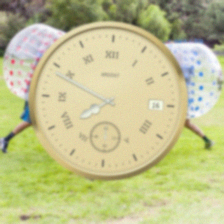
7 h 49 min
